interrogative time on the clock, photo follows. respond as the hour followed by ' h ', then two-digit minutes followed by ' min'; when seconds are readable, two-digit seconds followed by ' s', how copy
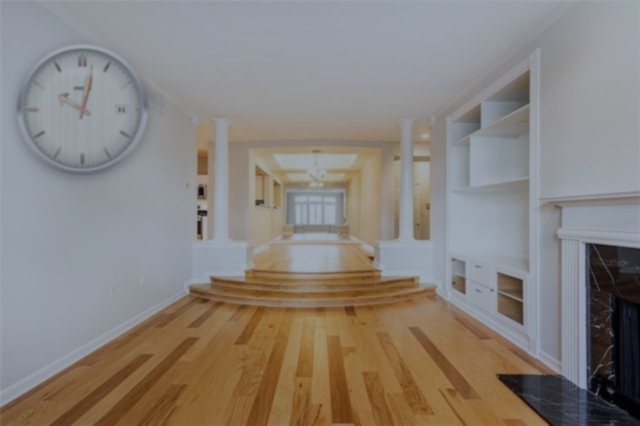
10 h 02 min
